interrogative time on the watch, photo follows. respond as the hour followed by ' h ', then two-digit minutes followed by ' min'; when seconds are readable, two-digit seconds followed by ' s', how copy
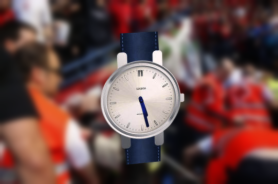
5 h 28 min
